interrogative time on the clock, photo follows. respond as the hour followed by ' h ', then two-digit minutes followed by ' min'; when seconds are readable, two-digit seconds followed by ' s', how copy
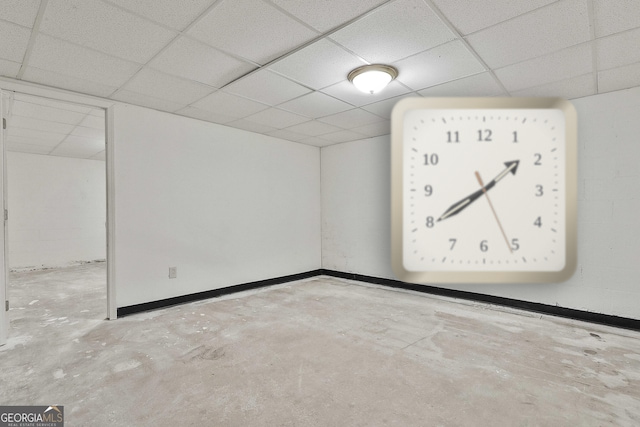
1 h 39 min 26 s
